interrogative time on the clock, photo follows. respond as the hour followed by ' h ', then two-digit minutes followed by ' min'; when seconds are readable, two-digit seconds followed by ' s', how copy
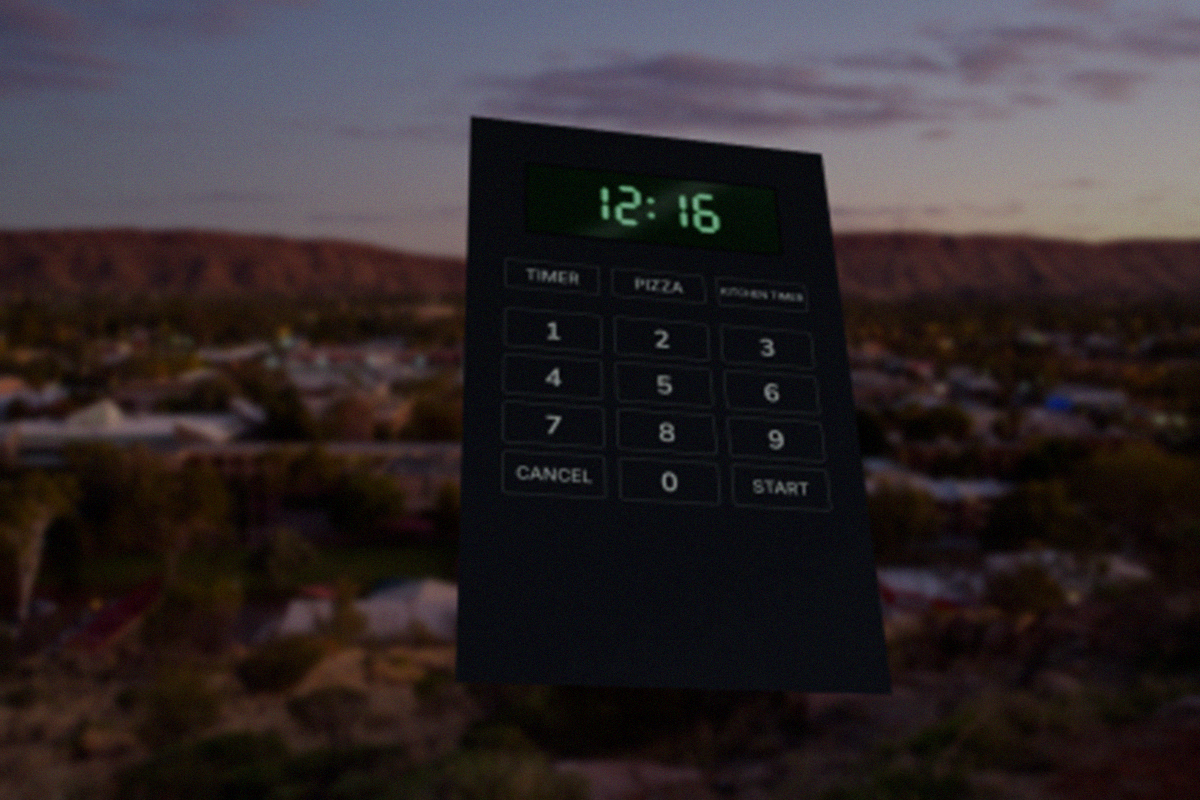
12 h 16 min
